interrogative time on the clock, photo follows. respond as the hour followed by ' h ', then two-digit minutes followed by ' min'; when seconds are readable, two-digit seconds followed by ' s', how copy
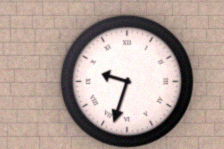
9 h 33 min
